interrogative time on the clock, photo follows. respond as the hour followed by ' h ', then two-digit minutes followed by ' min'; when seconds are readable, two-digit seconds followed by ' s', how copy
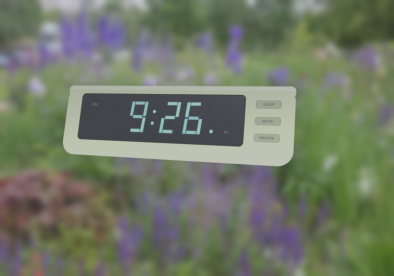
9 h 26 min
